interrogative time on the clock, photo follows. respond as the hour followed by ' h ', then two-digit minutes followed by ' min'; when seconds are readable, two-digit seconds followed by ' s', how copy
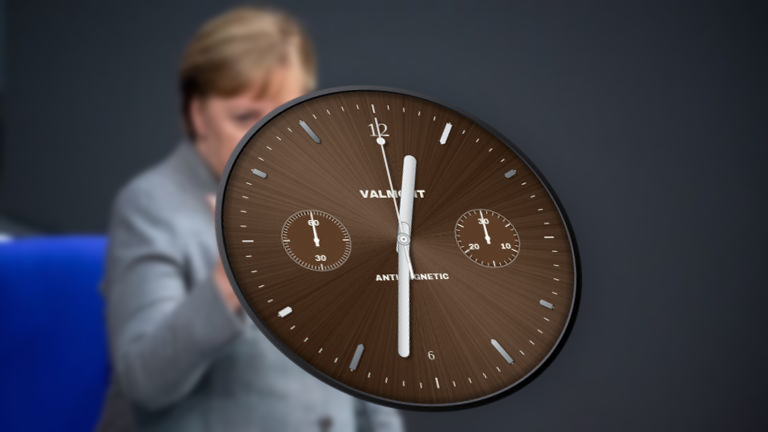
12 h 32 min
